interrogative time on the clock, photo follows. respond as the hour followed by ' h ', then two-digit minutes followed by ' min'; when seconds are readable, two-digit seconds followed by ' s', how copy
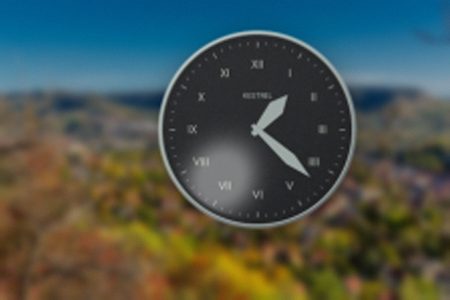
1 h 22 min
